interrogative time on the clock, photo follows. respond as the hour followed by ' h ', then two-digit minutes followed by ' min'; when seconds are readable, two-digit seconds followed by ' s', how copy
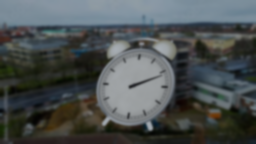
2 h 11 min
